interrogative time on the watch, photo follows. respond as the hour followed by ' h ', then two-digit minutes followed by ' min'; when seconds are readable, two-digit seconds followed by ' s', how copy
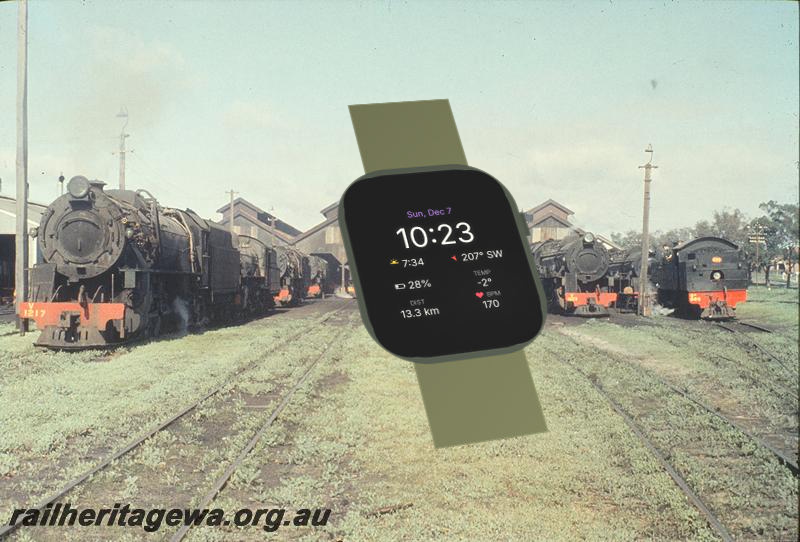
10 h 23 min
